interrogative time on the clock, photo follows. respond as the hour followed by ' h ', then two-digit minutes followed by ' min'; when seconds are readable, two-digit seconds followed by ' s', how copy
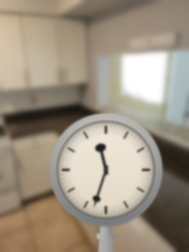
11 h 33 min
